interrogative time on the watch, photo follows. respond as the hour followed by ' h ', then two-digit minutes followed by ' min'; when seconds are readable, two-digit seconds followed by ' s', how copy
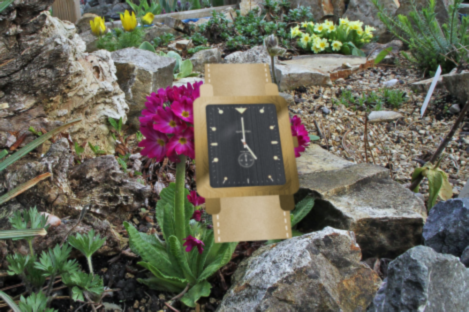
5 h 00 min
